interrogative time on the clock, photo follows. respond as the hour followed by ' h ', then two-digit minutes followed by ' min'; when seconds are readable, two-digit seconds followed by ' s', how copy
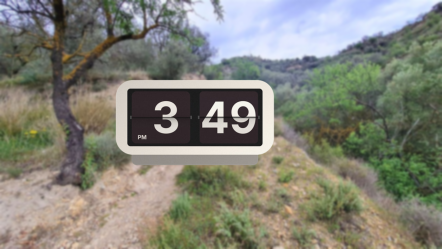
3 h 49 min
